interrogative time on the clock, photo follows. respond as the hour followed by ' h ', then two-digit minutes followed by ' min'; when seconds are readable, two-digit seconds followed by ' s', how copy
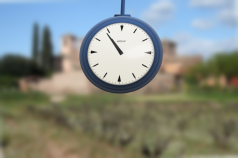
10 h 54 min
